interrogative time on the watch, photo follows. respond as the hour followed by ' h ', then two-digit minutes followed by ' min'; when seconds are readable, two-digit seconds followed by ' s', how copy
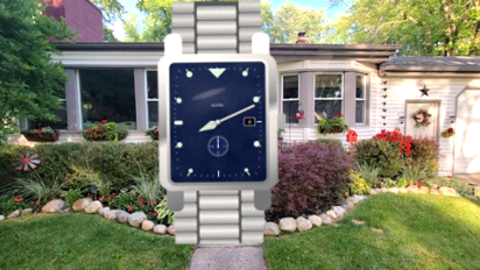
8 h 11 min
